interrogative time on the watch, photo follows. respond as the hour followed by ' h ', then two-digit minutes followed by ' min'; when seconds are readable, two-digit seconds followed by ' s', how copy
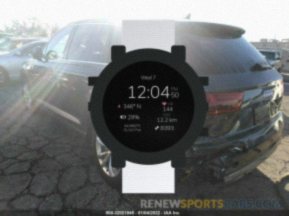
12 h 04 min
